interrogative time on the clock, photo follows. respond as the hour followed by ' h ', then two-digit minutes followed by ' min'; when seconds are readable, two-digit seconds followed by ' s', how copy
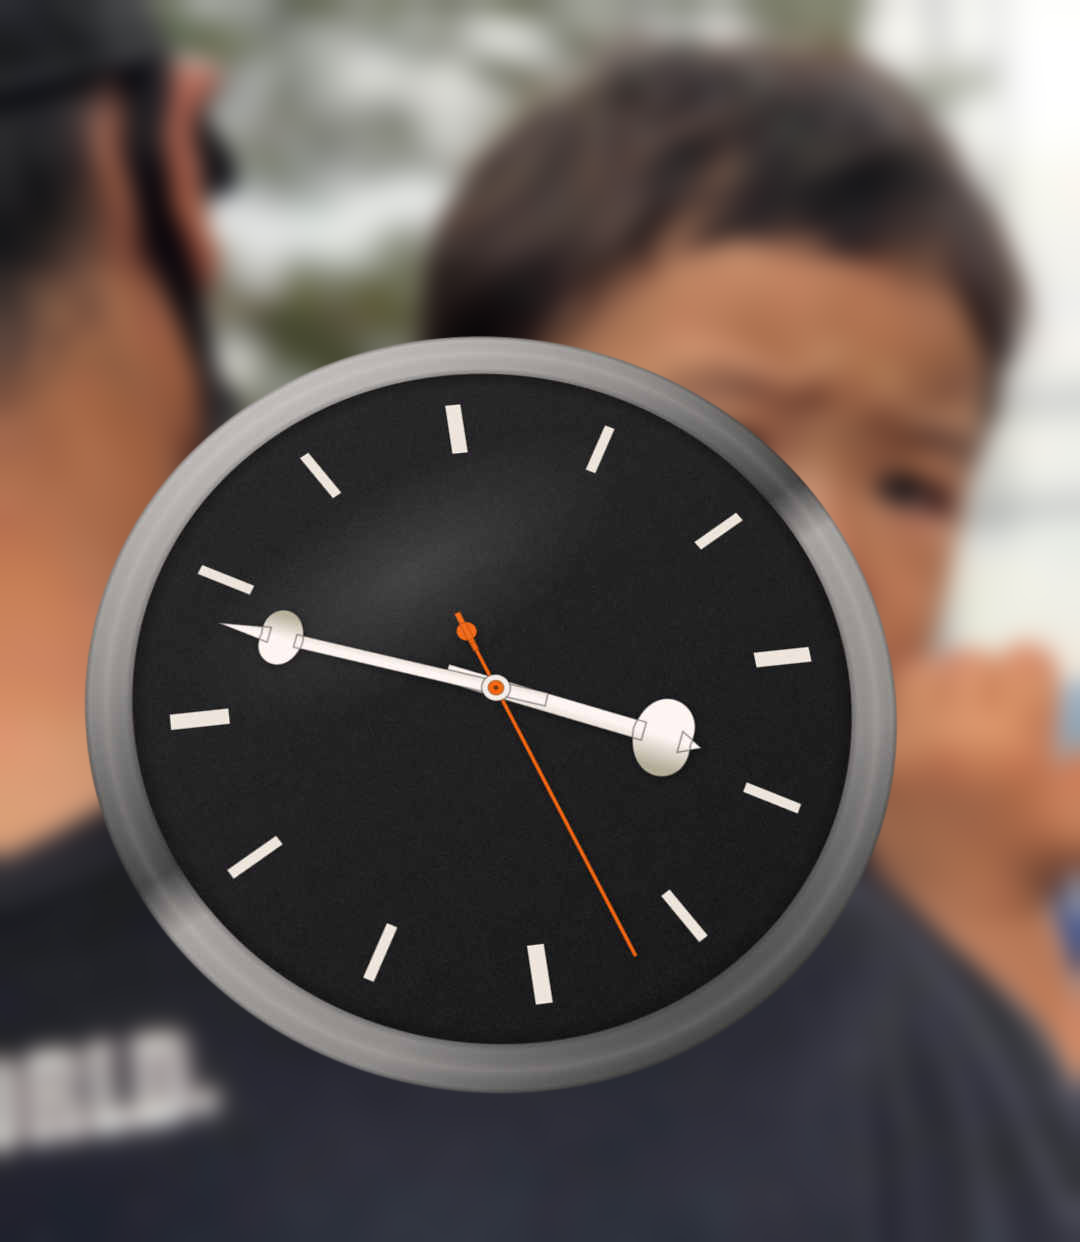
3 h 48 min 27 s
